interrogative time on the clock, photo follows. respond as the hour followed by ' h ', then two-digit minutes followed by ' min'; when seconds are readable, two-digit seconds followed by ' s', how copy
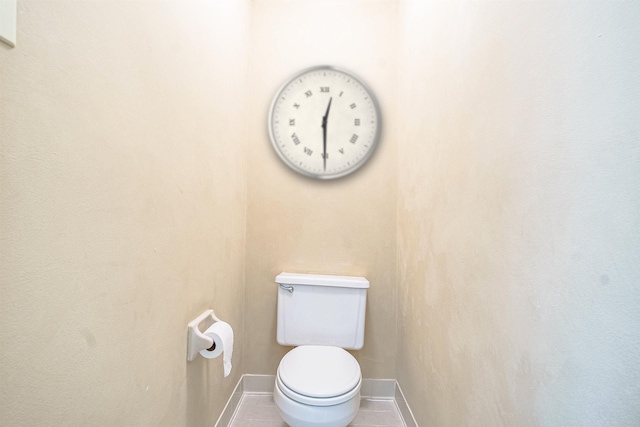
12 h 30 min
